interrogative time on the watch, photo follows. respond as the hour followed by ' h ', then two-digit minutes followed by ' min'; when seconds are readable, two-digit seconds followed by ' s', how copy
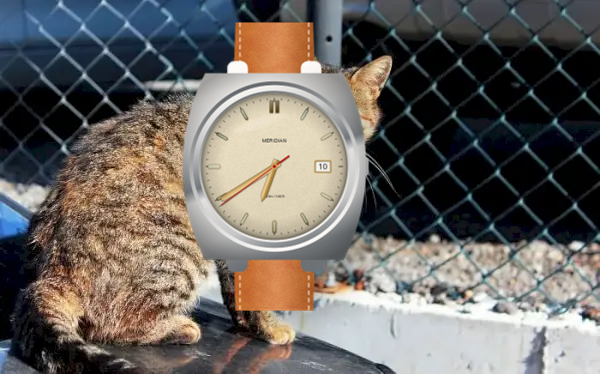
6 h 39 min 39 s
